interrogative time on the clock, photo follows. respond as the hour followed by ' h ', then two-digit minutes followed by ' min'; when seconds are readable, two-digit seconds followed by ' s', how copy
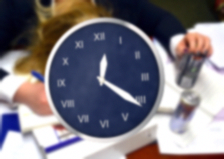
12 h 21 min
